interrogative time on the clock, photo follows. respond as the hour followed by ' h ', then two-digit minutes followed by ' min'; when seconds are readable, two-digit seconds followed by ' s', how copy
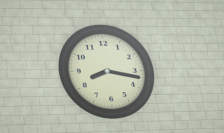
8 h 17 min
